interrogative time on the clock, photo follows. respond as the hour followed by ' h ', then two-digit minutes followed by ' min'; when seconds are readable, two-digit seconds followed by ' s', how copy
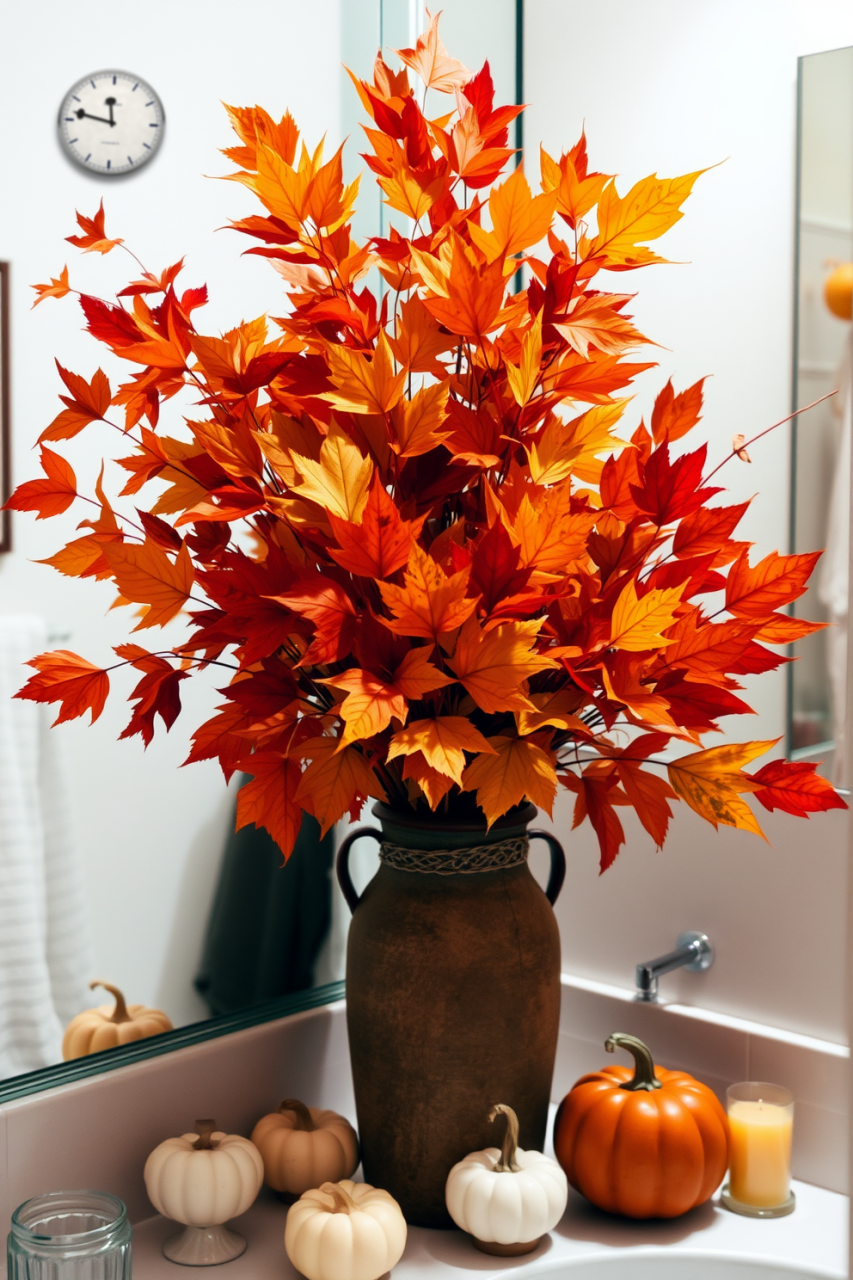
11 h 47 min
